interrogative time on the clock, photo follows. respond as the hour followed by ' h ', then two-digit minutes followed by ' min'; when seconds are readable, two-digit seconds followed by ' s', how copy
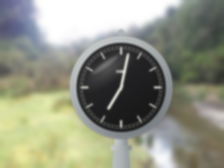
7 h 02 min
